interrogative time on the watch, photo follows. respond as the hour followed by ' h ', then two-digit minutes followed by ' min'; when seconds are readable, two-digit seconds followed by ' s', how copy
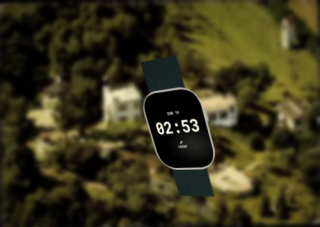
2 h 53 min
